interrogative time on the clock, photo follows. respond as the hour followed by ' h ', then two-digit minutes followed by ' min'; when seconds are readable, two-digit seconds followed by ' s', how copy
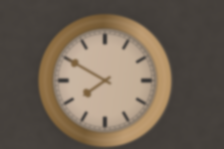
7 h 50 min
